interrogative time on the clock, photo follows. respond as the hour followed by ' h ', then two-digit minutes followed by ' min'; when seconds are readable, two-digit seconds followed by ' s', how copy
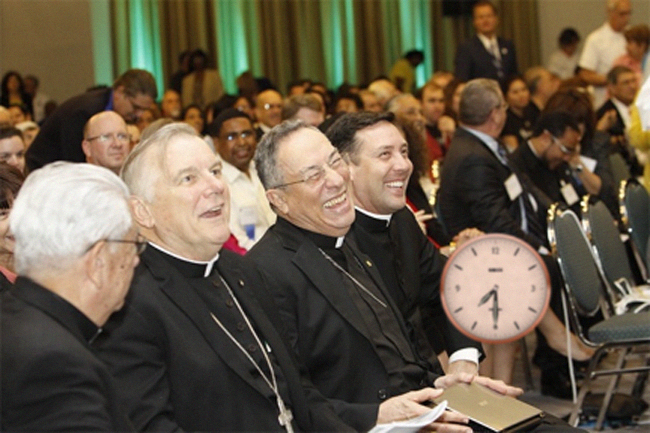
7 h 30 min
